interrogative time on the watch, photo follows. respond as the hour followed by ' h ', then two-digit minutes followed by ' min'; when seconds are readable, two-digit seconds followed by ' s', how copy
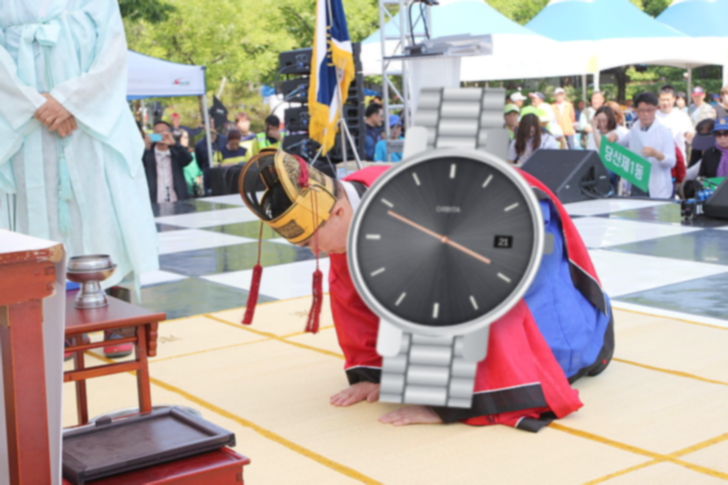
3 h 49 min
